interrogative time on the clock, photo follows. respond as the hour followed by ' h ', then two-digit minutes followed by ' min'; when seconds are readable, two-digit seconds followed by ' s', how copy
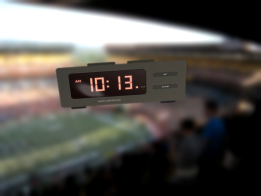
10 h 13 min
